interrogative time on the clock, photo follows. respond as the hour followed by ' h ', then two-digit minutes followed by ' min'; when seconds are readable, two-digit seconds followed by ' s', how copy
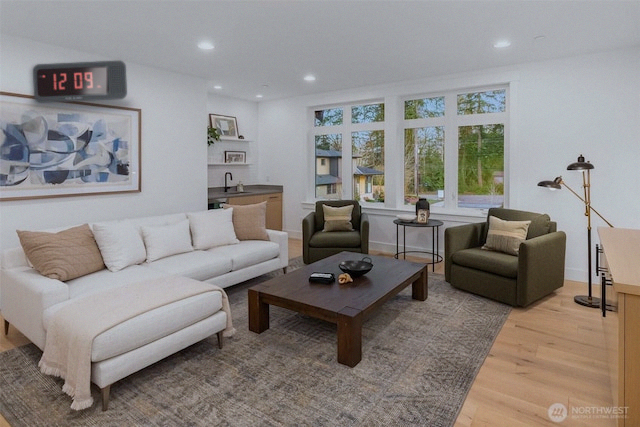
12 h 09 min
